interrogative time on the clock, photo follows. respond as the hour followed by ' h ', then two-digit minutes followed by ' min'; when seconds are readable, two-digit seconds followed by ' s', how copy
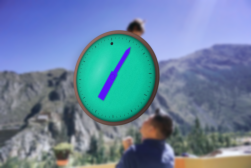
7 h 06 min
